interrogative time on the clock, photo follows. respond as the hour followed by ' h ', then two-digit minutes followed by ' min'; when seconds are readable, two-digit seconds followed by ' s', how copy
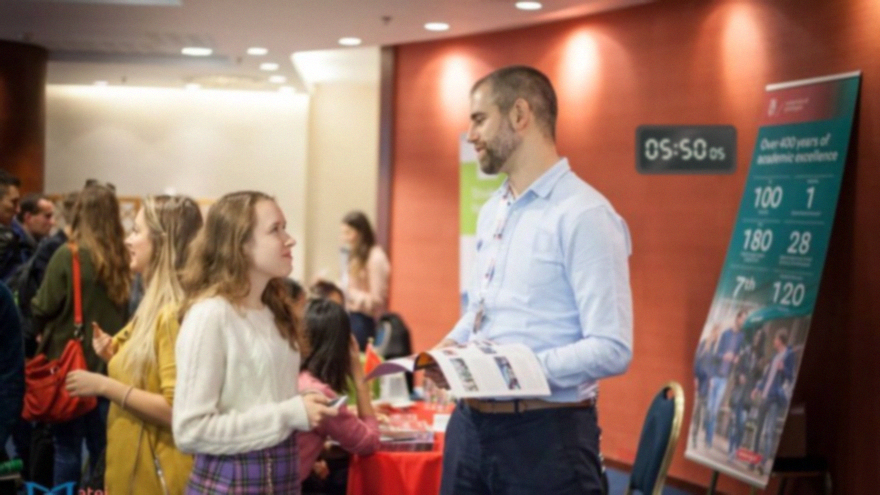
5 h 50 min
